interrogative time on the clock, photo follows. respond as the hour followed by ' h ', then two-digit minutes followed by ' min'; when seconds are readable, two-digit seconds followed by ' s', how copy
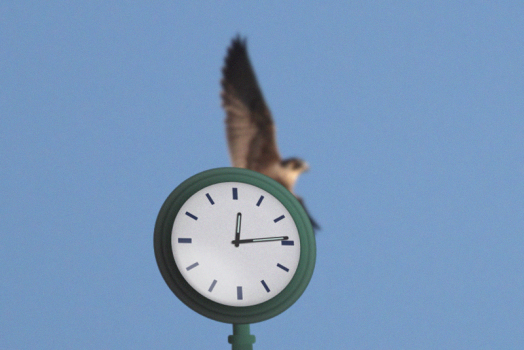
12 h 14 min
